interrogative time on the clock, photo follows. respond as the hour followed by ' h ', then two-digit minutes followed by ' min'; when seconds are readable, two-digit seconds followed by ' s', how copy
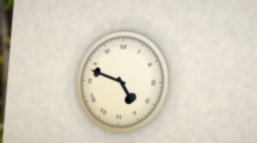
4 h 48 min
